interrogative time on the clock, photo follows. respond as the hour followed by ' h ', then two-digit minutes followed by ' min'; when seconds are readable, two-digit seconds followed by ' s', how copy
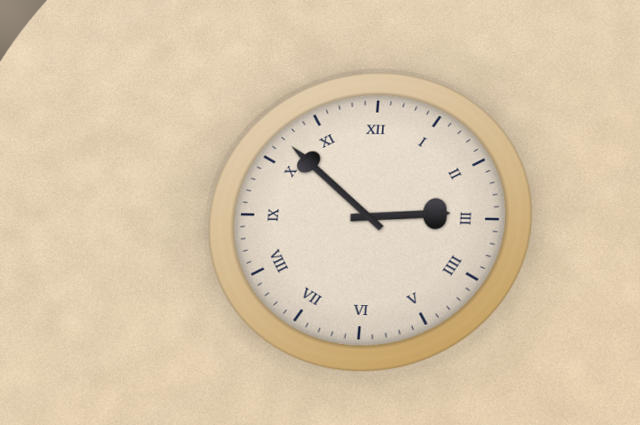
2 h 52 min
